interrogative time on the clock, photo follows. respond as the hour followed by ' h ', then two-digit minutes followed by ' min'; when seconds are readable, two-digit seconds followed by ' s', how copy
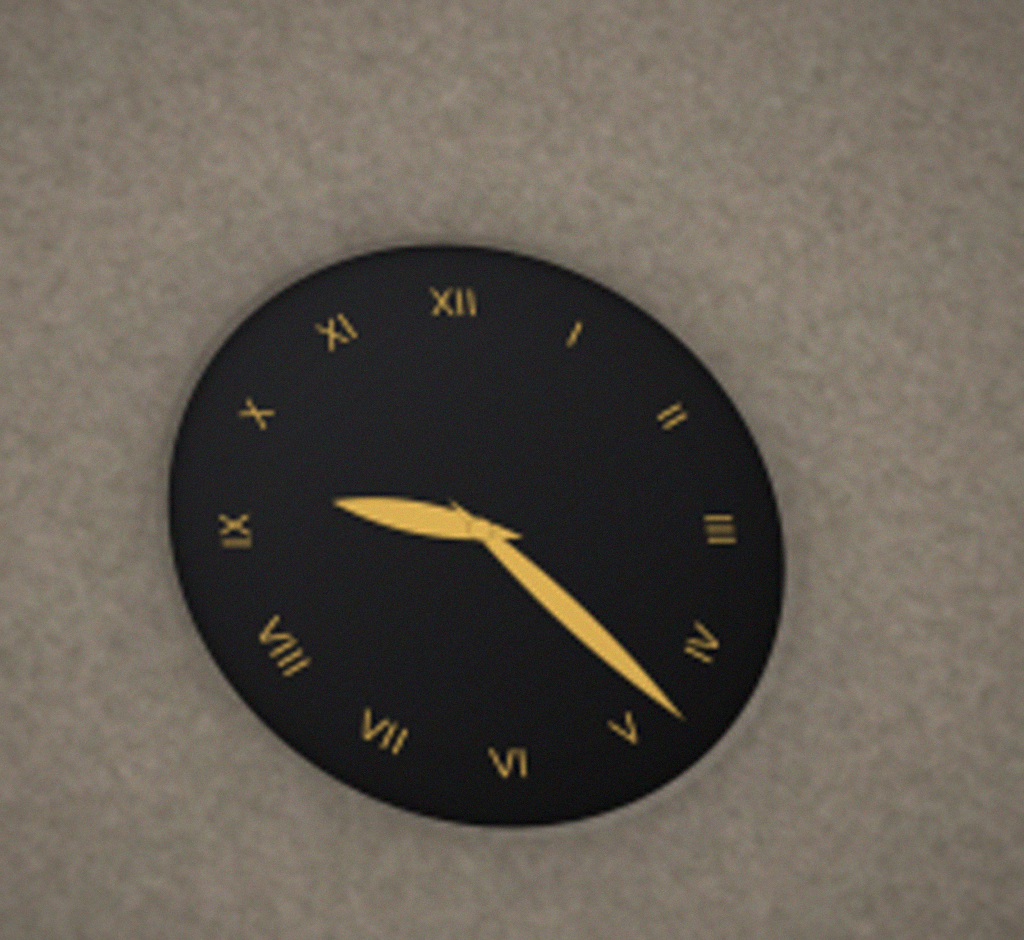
9 h 23 min
